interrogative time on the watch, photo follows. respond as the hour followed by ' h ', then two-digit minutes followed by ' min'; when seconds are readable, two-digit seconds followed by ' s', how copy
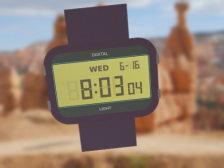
8 h 03 min 04 s
